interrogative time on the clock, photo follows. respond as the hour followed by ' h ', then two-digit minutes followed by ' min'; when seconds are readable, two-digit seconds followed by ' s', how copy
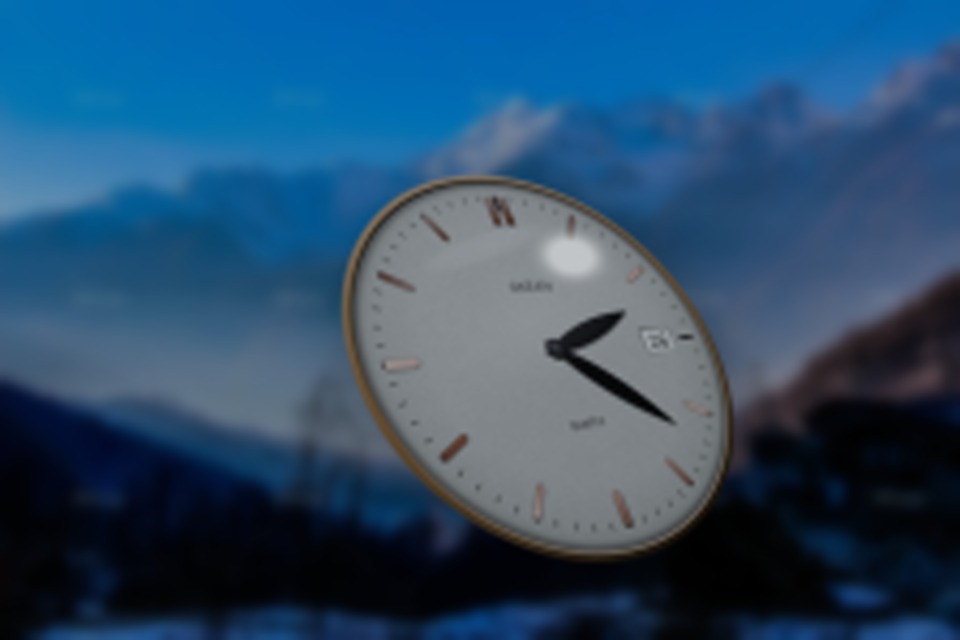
2 h 22 min
